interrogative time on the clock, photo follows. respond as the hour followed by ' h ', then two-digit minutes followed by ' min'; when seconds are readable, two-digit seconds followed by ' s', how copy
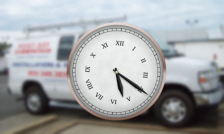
5 h 20 min
